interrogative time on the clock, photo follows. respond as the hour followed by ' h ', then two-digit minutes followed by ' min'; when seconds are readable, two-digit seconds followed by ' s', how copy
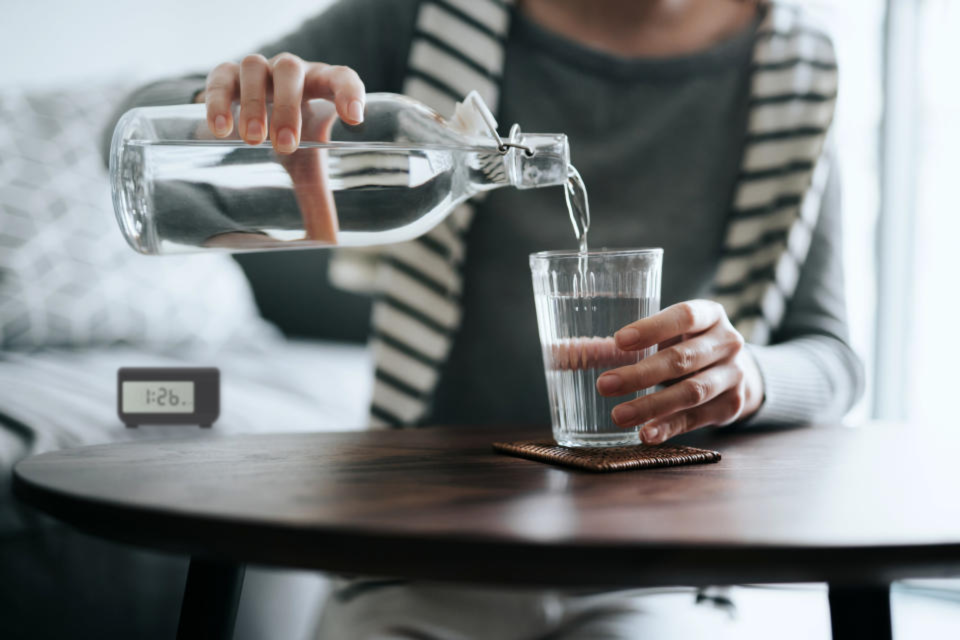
1 h 26 min
